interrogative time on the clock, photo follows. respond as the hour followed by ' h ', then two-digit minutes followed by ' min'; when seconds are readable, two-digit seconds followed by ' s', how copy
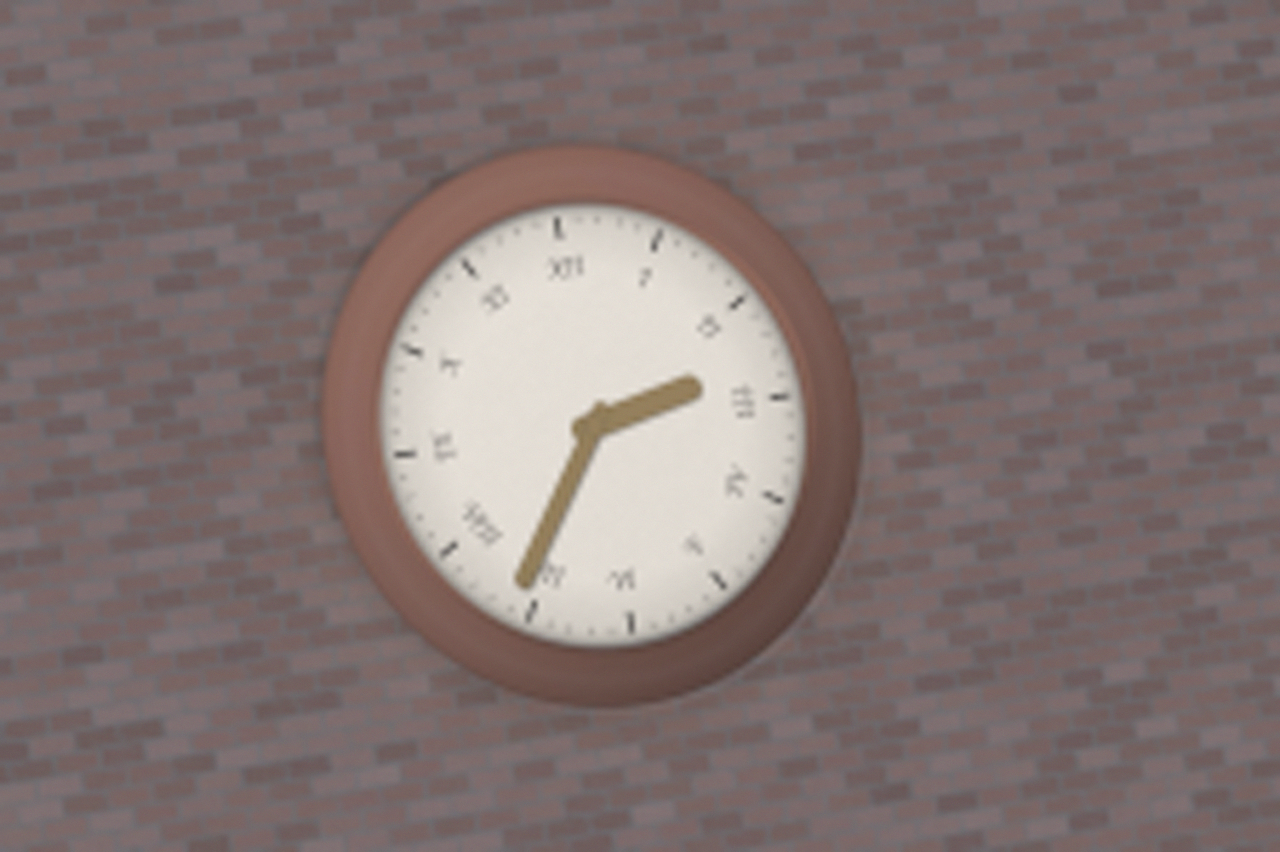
2 h 36 min
